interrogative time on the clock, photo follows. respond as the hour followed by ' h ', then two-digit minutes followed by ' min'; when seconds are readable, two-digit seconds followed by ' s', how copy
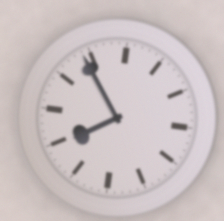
7 h 54 min
